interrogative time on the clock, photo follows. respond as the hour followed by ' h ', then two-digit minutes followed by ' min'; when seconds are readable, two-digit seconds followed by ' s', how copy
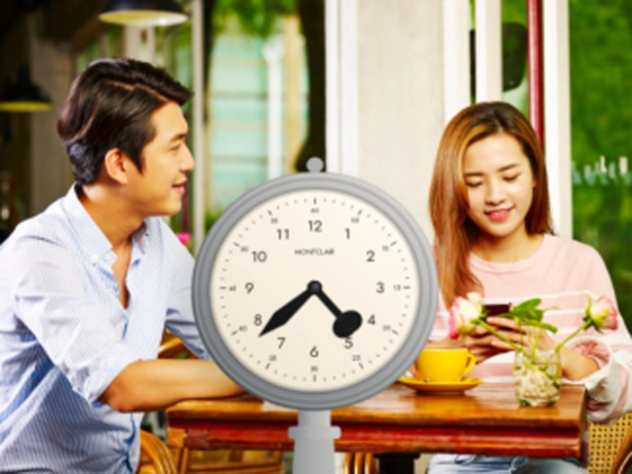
4 h 38 min
